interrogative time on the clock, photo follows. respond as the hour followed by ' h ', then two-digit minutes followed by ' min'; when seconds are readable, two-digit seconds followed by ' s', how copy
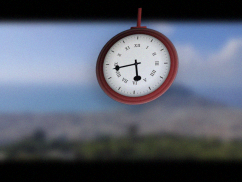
5 h 43 min
